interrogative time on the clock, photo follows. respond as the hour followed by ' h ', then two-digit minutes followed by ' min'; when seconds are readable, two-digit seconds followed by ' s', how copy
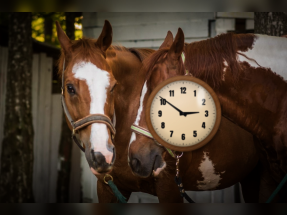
2 h 51 min
